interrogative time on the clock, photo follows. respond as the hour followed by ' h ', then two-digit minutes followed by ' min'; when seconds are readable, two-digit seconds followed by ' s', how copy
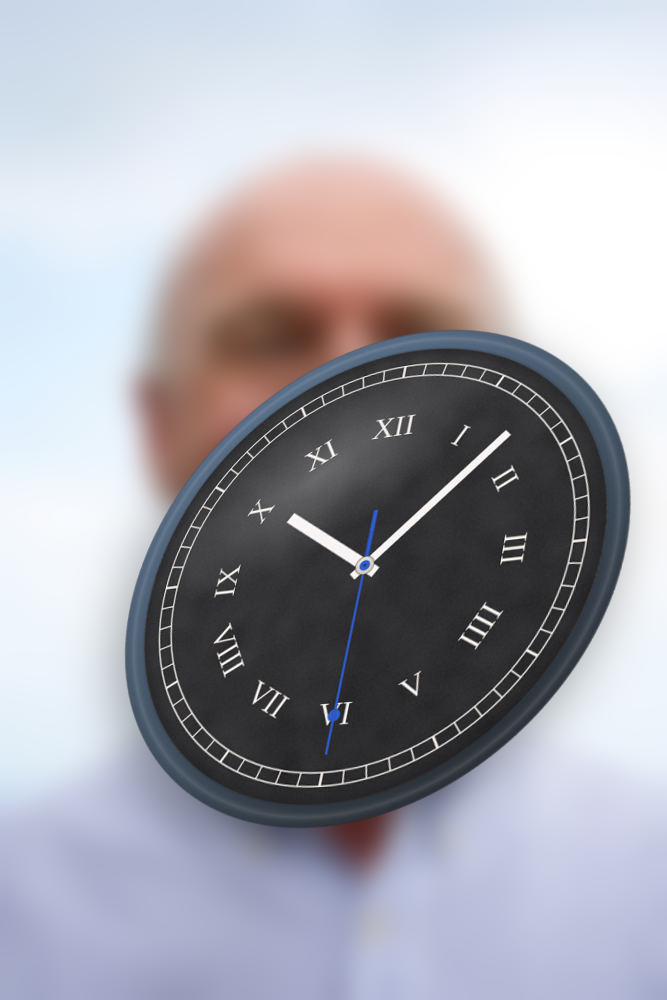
10 h 07 min 30 s
